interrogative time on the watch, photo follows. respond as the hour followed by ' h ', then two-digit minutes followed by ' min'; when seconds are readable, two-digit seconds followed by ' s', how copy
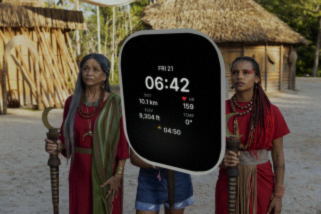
6 h 42 min
